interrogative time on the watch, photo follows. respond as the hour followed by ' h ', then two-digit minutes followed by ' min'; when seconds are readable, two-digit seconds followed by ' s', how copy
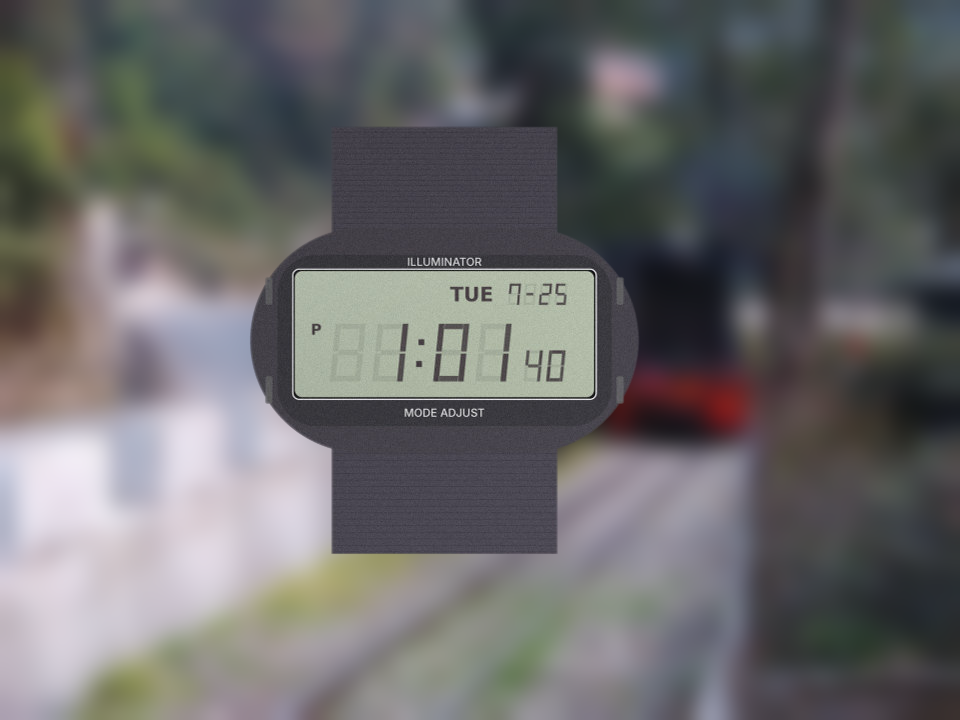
1 h 01 min 40 s
